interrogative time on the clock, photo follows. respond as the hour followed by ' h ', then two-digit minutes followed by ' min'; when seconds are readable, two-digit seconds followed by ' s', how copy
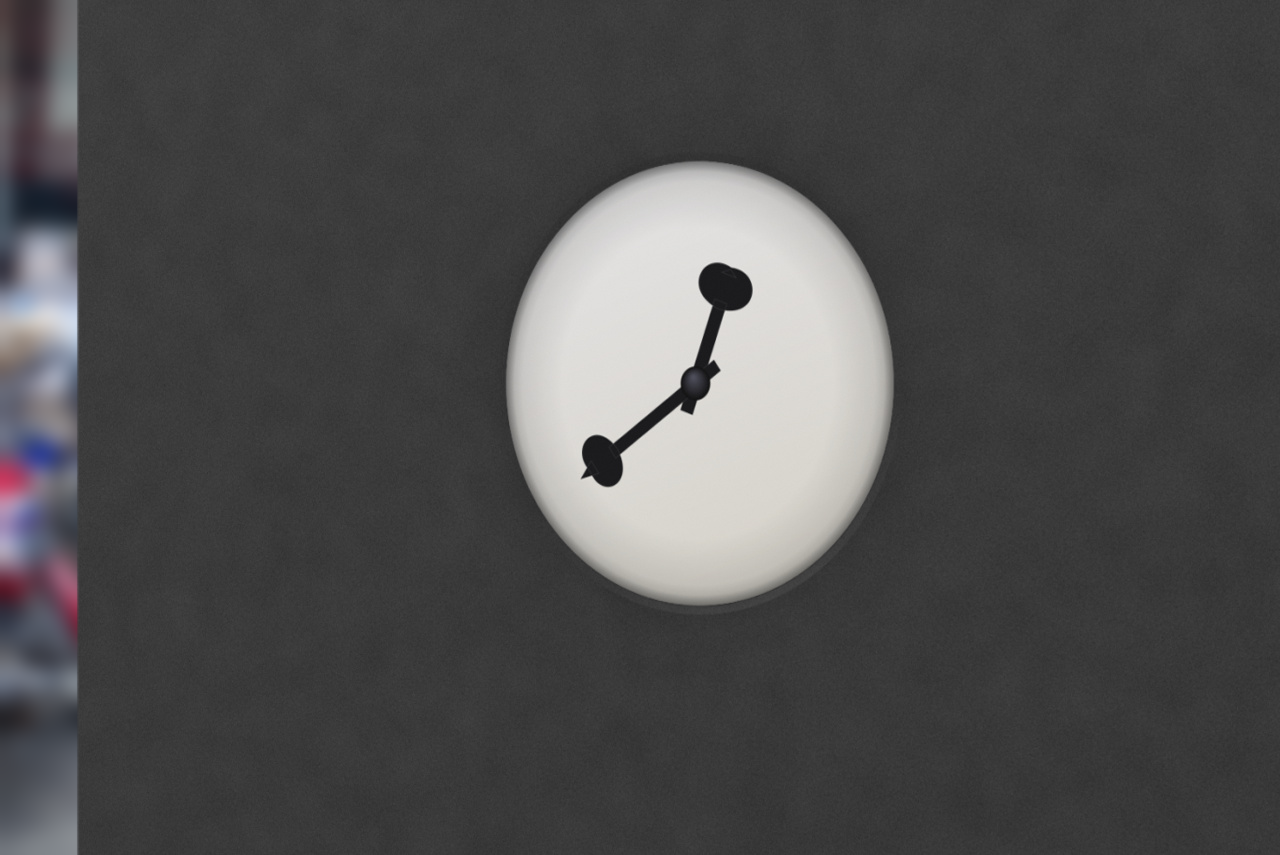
12 h 39 min
